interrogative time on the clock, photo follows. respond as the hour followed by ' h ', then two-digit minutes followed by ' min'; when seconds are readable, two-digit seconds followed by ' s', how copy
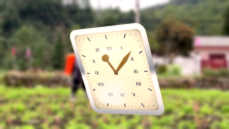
11 h 08 min
